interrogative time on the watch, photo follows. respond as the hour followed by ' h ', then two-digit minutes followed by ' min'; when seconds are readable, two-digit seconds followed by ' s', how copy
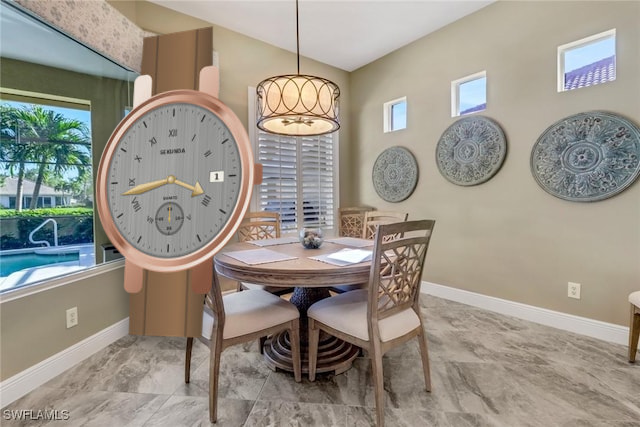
3 h 43 min
